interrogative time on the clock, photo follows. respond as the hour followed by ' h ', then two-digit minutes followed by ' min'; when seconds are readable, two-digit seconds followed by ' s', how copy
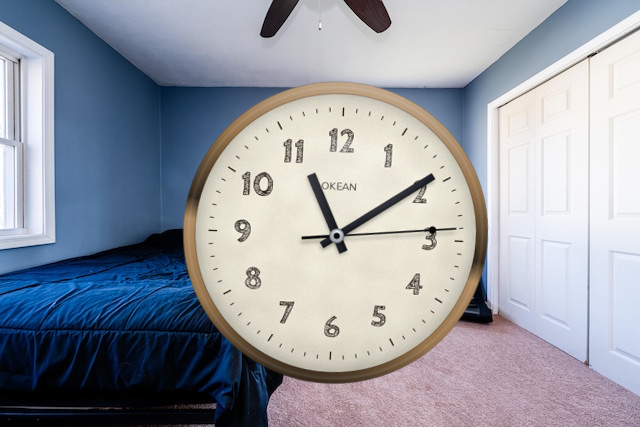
11 h 09 min 14 s
